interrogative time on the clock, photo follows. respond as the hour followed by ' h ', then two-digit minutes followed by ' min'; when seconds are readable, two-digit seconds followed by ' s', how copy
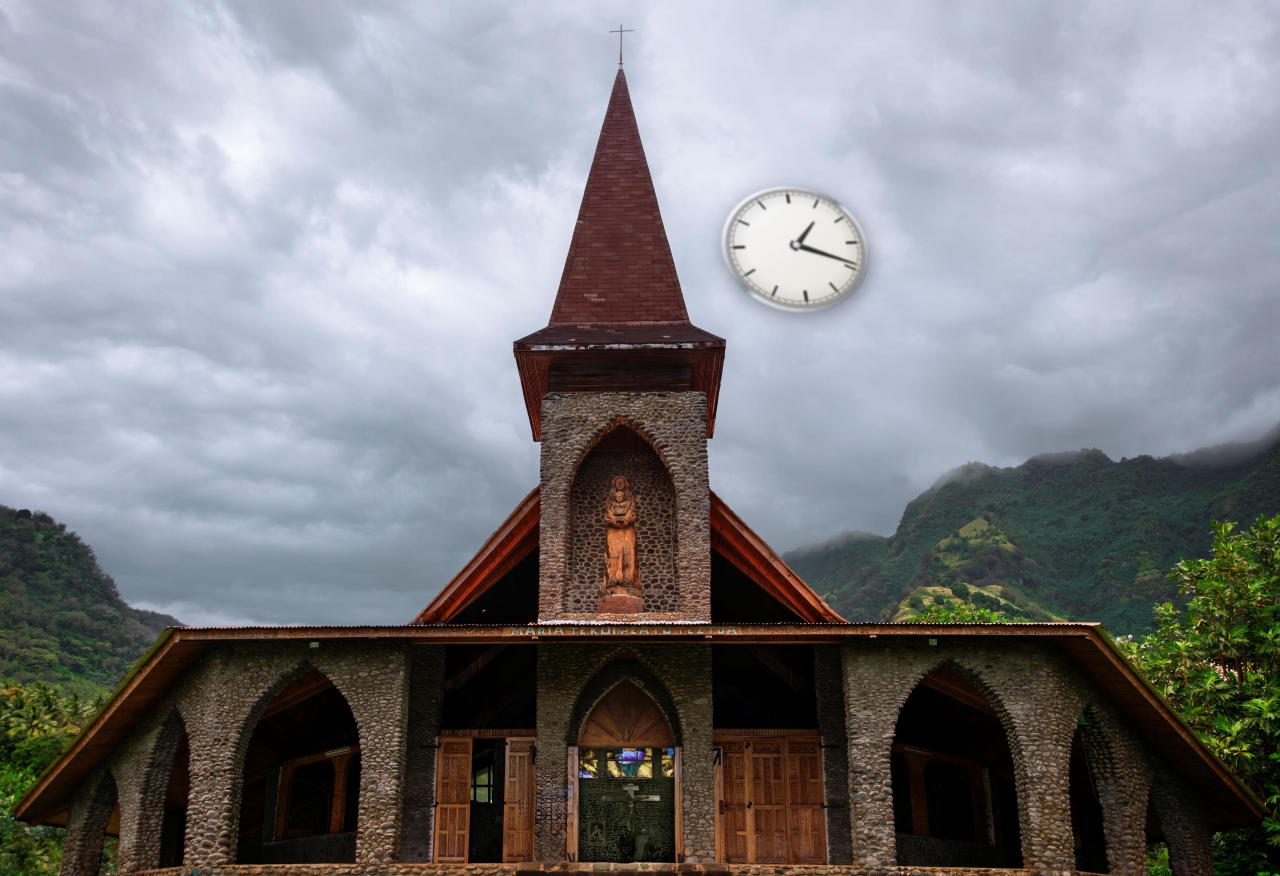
1 h 19 min
